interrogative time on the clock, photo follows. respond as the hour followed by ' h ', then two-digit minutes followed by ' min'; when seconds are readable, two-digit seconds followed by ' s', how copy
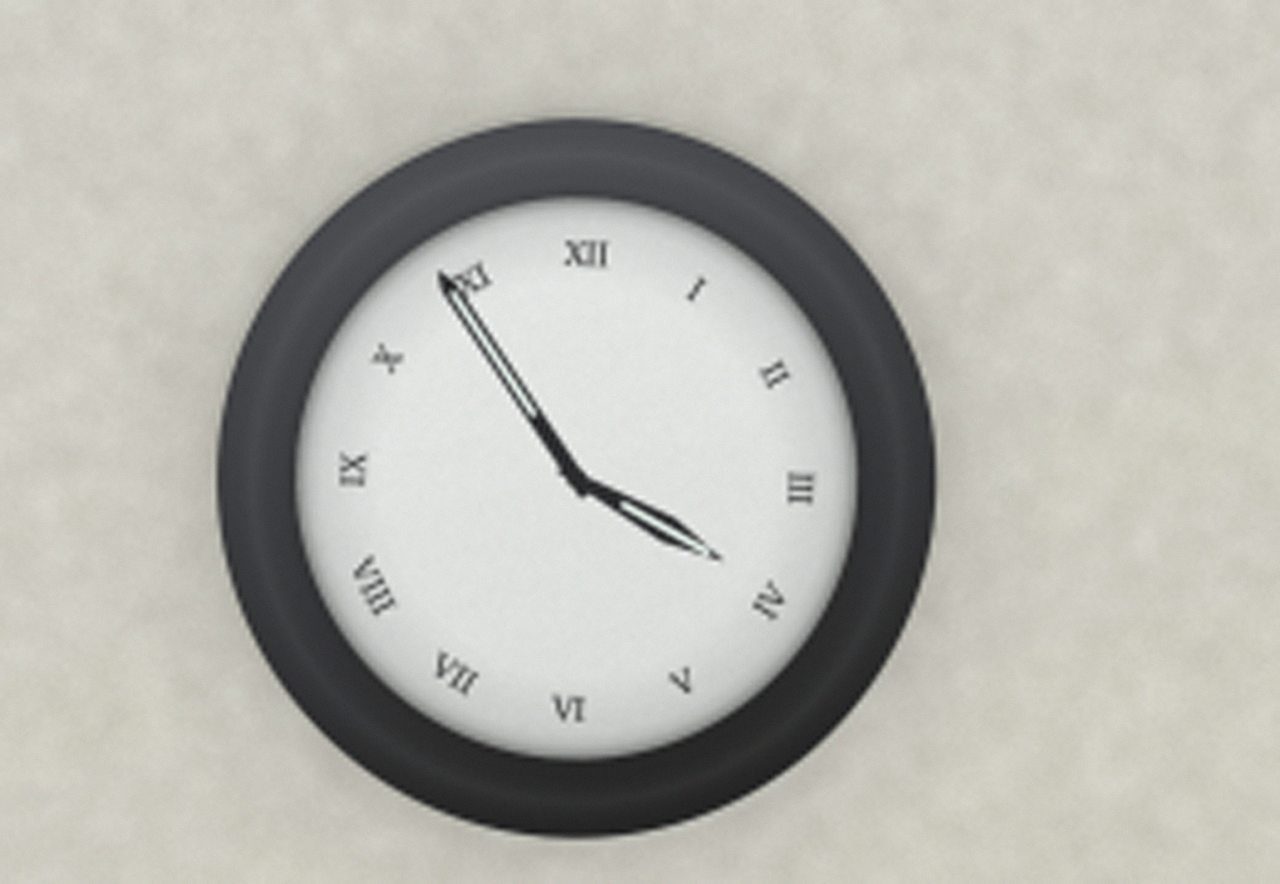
3 h 54 min
